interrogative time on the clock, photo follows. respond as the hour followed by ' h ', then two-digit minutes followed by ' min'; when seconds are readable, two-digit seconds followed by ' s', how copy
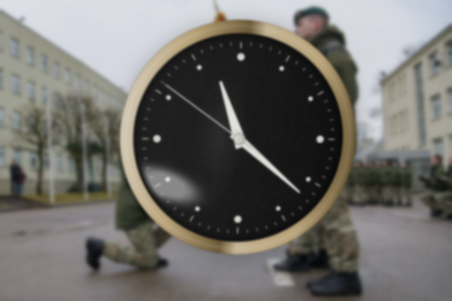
11 h 21 min 51 s
